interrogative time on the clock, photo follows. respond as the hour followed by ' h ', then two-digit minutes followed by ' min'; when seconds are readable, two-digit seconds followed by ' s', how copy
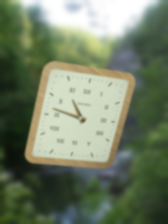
10 h 47 min
